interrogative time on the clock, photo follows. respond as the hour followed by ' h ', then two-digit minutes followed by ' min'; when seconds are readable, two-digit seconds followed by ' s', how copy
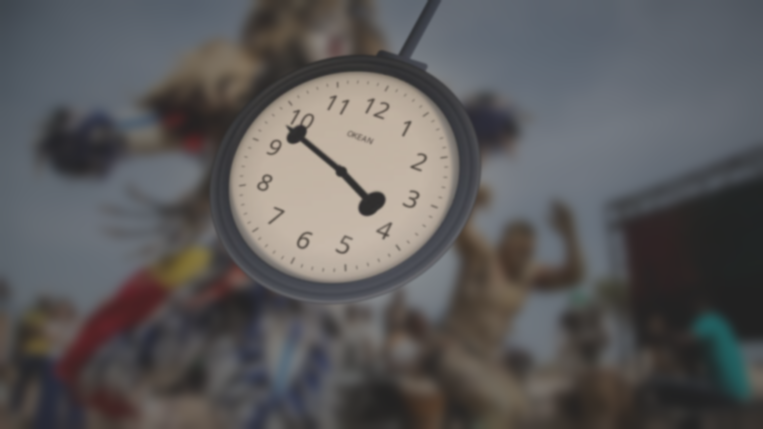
3 h 48 min
